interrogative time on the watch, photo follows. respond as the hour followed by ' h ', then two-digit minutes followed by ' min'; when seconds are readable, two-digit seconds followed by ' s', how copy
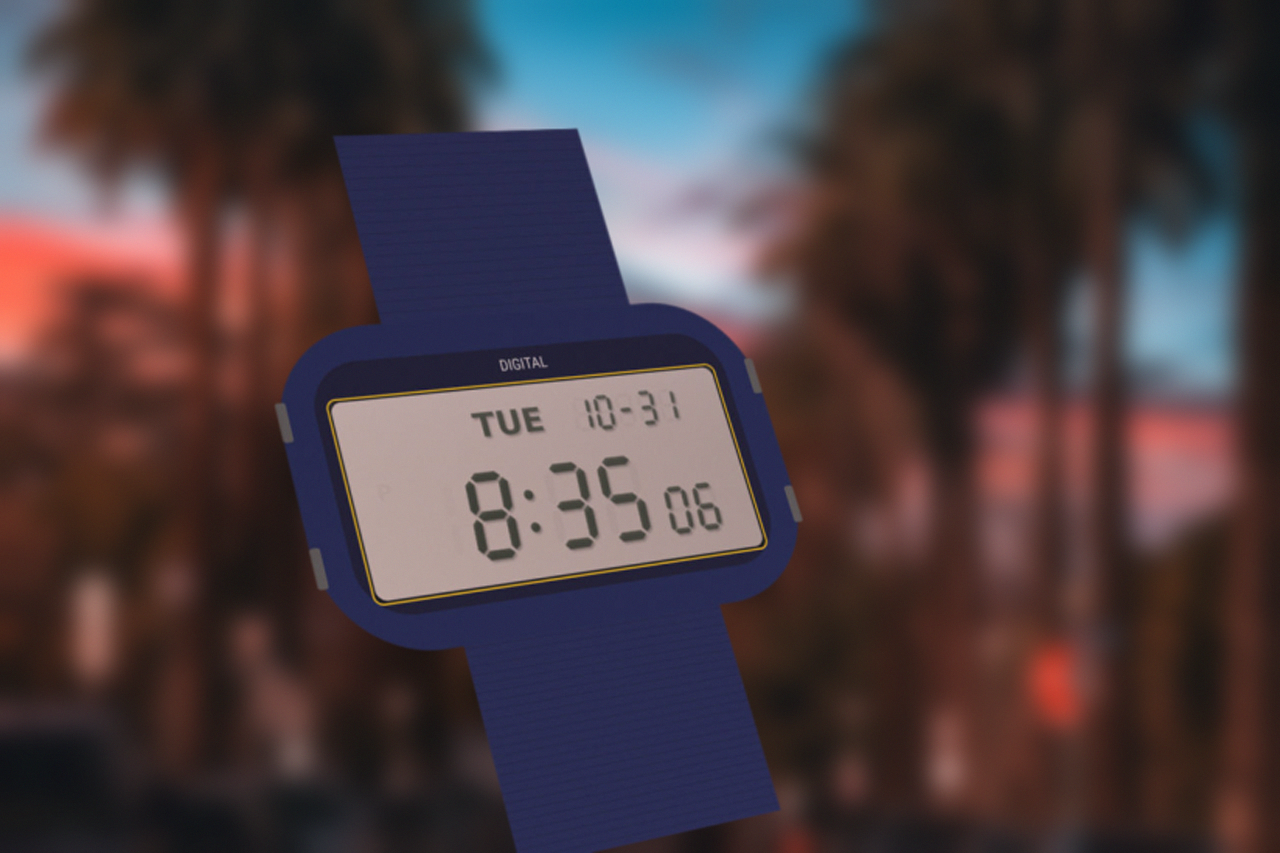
8 h 35 min 06 s
